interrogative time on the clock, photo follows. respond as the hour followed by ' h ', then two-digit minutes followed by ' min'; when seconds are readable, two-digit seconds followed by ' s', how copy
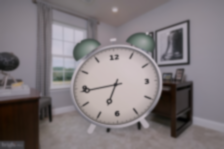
6 h 44 min
